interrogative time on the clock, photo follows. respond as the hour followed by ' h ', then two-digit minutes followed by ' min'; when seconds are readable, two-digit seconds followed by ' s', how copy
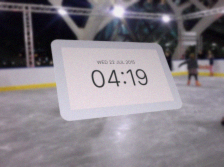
4 h 19 min
